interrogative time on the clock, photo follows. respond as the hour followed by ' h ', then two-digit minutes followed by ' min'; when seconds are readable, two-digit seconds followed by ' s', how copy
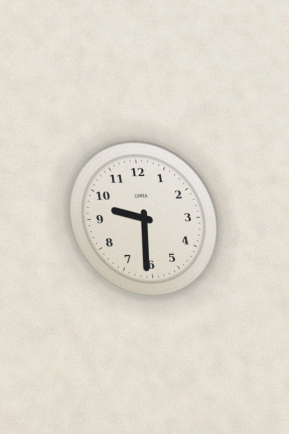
9 h 31 min
